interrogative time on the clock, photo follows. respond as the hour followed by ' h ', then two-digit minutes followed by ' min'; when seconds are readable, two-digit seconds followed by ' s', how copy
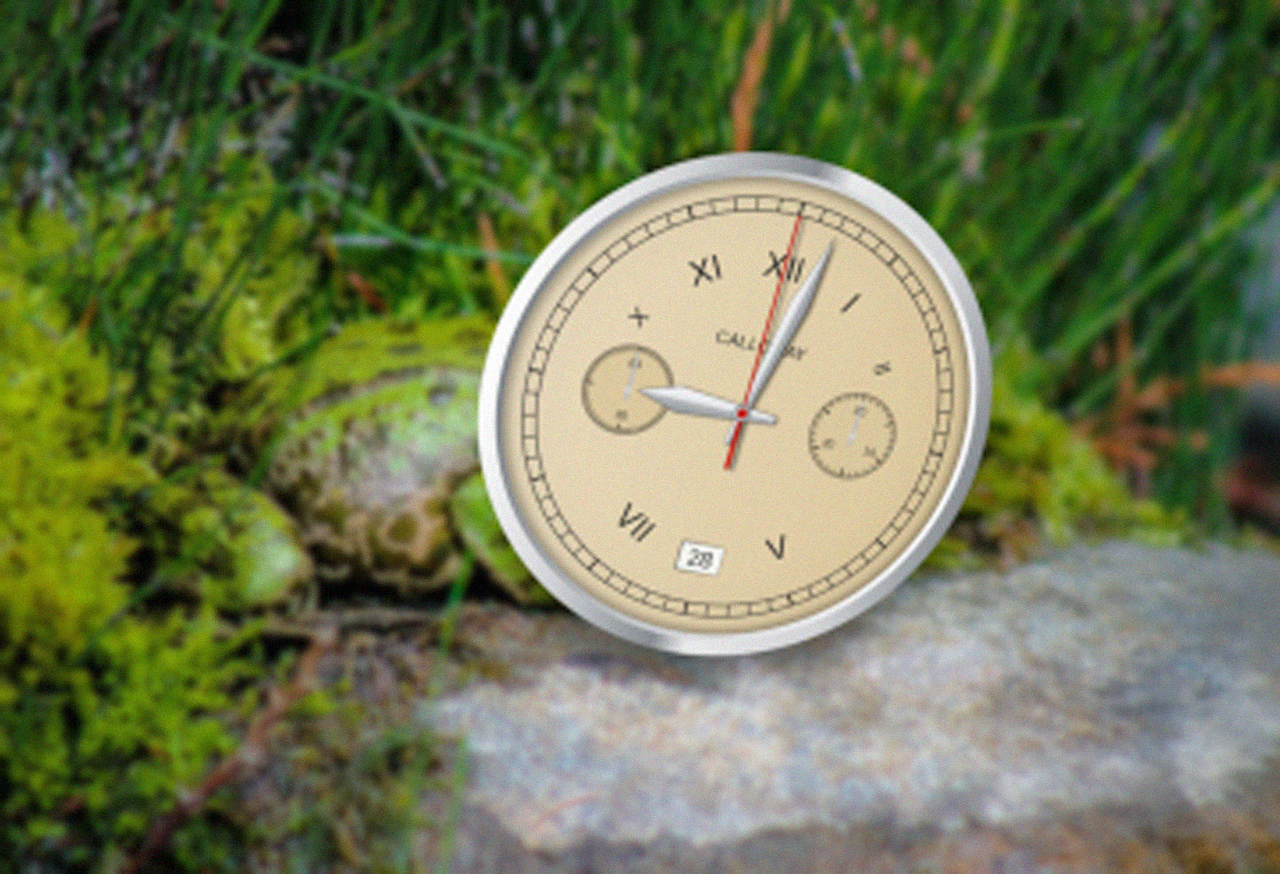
9 h 02 min
